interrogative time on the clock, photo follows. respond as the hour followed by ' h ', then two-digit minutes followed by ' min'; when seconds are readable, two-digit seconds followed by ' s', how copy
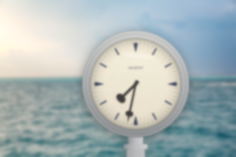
7 h 32 min
